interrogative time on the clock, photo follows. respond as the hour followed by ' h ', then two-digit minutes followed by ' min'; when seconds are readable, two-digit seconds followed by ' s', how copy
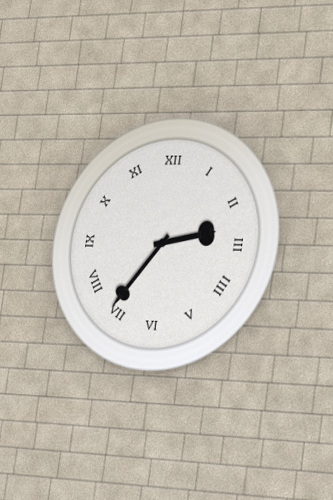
2 h 36 min
